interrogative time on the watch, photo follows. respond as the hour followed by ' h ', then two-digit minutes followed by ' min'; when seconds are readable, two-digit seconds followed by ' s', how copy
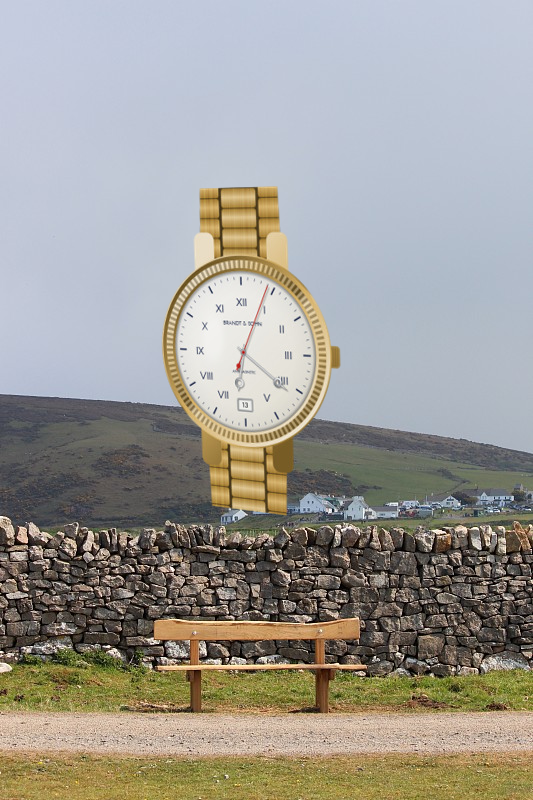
6 h 21 min 04 s
